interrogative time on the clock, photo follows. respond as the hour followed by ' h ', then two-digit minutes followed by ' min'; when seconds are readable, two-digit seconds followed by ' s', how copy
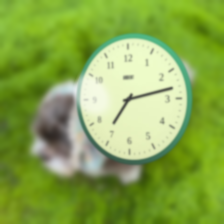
7 h 13 min
